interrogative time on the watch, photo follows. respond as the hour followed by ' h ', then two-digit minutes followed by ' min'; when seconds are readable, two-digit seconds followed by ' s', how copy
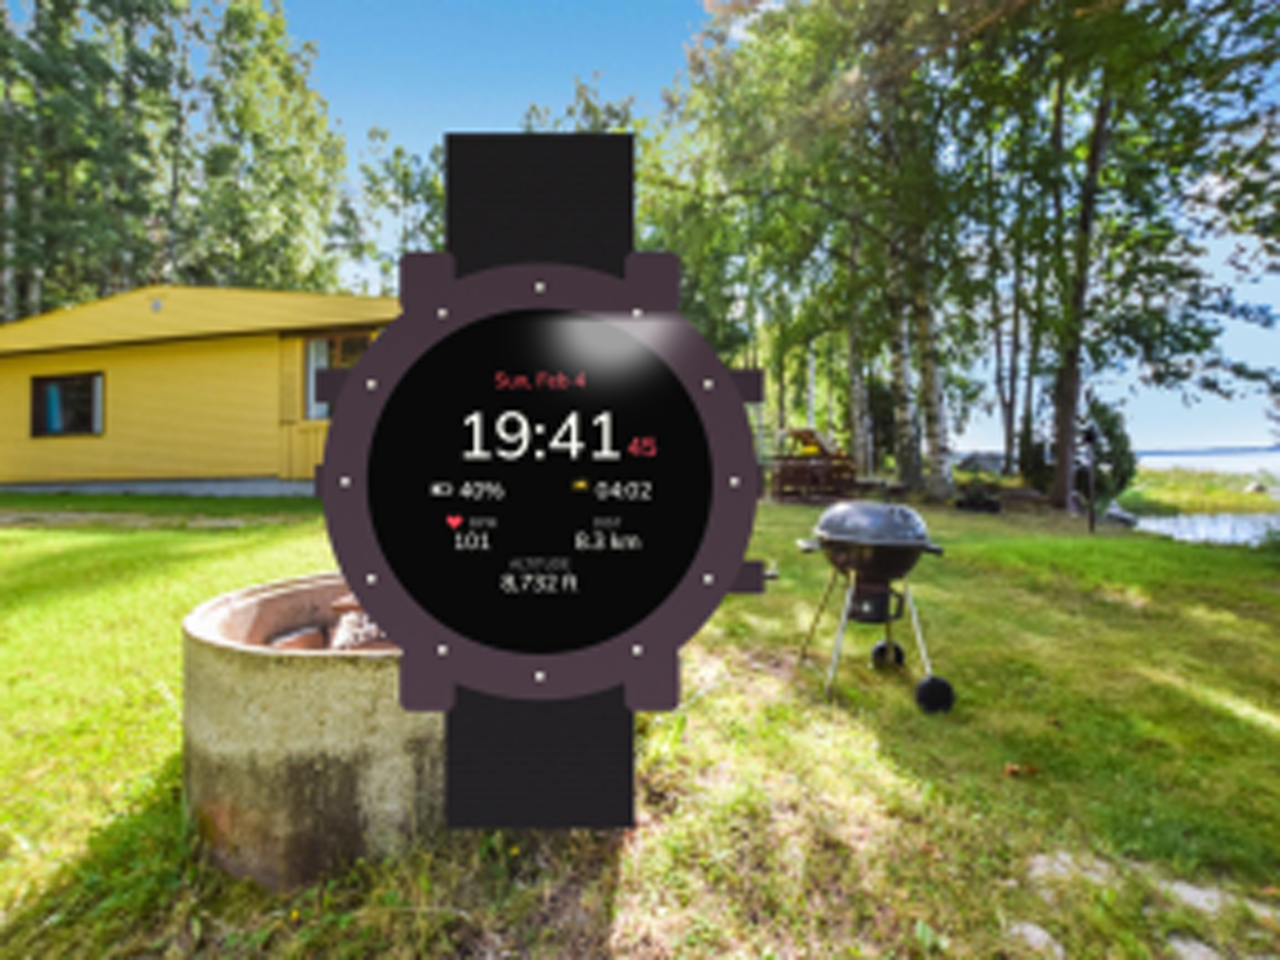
19 h 41 min
